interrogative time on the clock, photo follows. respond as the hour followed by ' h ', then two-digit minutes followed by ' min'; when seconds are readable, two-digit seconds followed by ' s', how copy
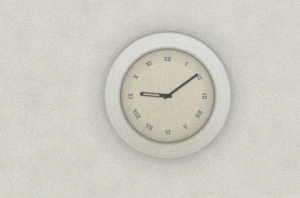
9 h 09 min
